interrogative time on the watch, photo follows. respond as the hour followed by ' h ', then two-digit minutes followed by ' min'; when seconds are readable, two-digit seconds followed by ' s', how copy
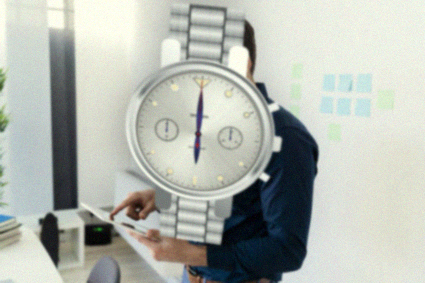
6 h 00 min
